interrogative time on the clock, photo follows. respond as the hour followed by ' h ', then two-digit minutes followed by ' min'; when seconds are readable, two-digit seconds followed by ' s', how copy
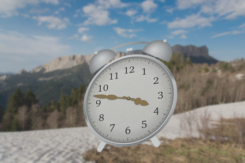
3 h 47 min
